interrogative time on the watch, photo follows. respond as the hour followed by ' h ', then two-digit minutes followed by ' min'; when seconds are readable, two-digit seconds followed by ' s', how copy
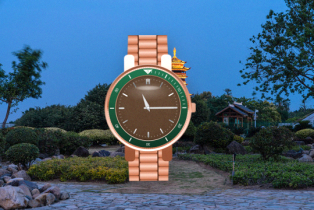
11 h 15 min
